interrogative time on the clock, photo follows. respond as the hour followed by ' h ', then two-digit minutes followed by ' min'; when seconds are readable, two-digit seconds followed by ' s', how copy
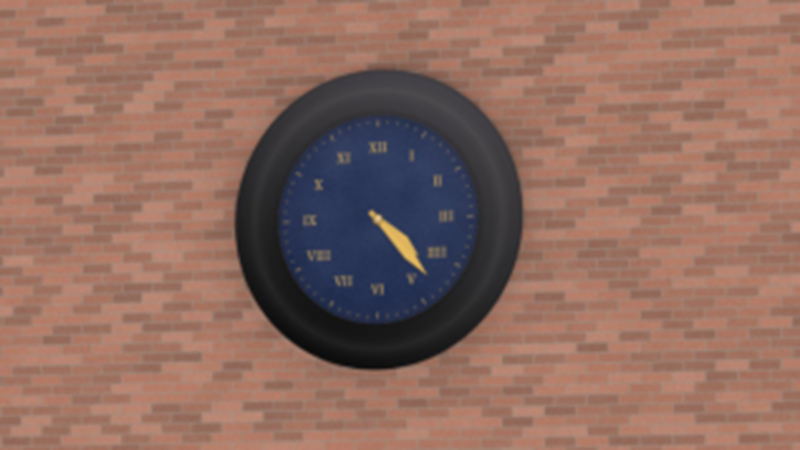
4 h 23 min
